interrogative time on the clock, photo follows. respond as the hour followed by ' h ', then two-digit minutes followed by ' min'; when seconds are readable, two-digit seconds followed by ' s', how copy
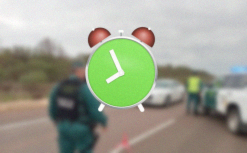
7 h 56 min
